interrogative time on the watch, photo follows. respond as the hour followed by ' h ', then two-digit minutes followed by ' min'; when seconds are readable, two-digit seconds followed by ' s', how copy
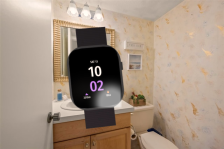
10 h 02 min
